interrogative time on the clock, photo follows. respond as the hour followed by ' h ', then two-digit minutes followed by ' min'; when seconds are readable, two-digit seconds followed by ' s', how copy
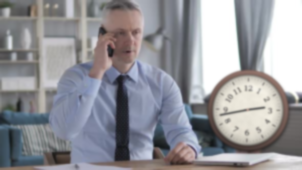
2 h 43 min
